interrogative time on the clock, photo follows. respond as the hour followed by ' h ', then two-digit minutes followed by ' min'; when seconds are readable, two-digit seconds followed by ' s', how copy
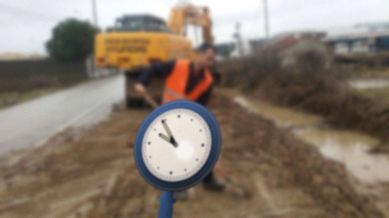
9 h 54 min
